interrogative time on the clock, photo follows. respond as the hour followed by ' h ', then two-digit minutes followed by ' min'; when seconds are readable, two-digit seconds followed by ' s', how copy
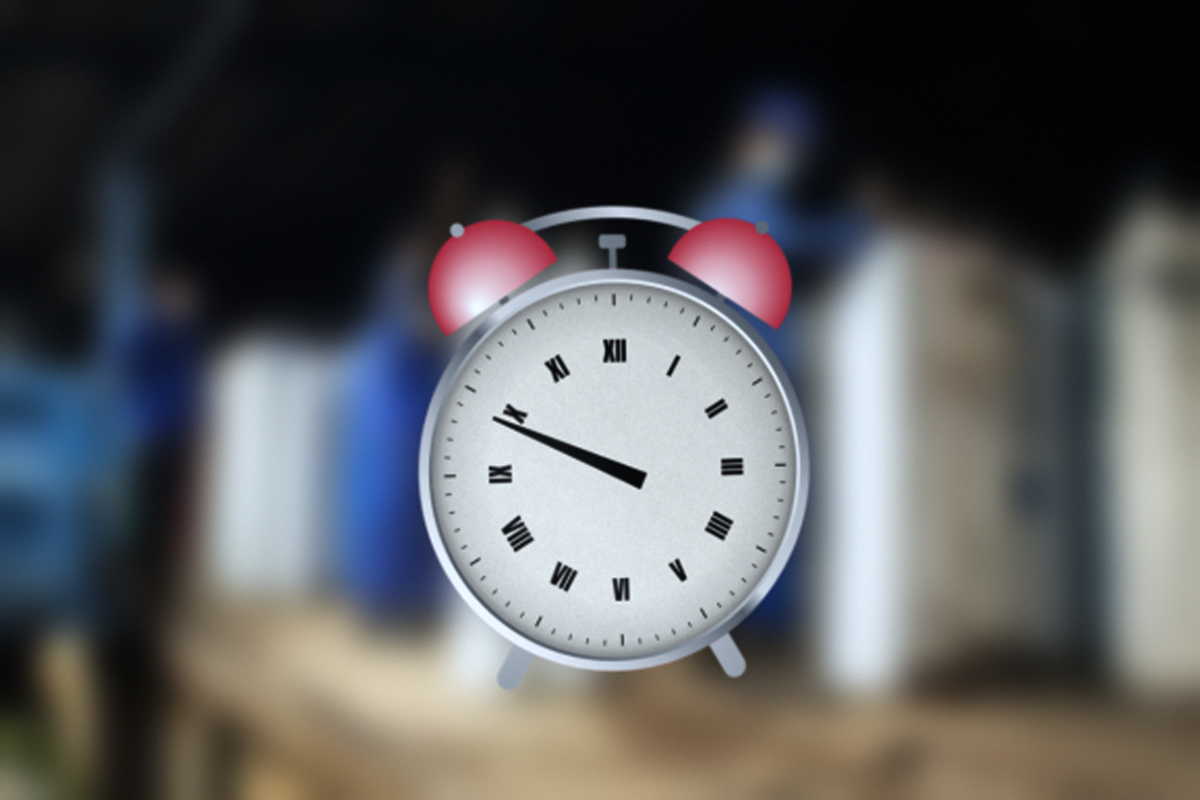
9 h 49 min
